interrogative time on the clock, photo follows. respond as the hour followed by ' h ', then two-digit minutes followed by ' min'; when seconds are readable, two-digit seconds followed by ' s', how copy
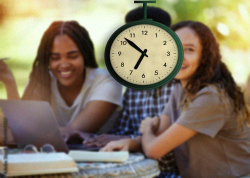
6 h 52 min
